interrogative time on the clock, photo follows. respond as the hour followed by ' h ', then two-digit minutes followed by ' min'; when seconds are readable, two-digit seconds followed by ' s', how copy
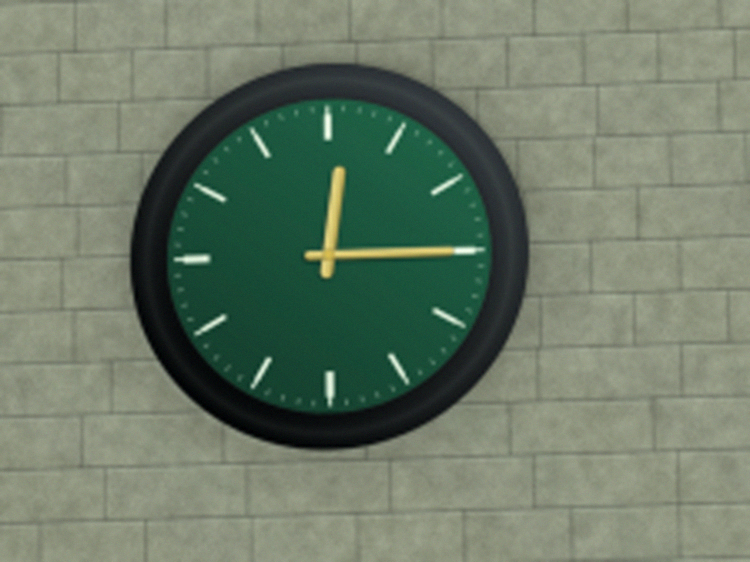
12 h 15 min
